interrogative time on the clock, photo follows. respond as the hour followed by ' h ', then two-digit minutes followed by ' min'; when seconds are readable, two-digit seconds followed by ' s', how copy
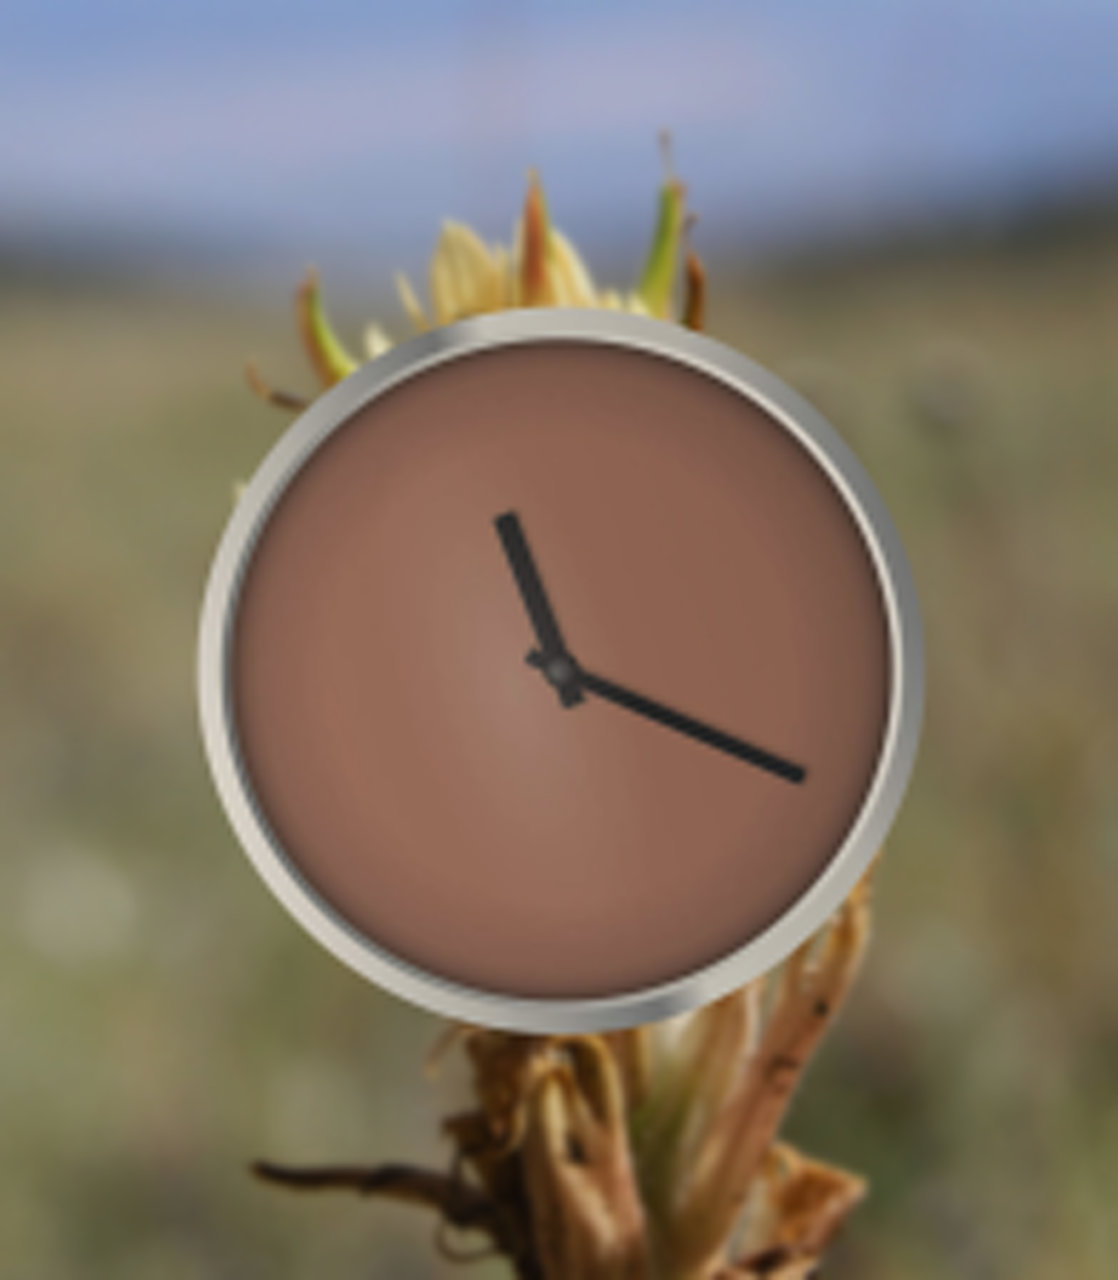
11 h 19 min
